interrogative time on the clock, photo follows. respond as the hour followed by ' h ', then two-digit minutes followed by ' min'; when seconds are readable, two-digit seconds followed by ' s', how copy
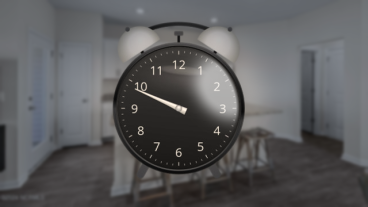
9 h 49 min
